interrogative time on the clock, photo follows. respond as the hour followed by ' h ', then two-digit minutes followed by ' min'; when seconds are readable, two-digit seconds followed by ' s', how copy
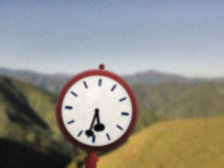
5 h 32 min
